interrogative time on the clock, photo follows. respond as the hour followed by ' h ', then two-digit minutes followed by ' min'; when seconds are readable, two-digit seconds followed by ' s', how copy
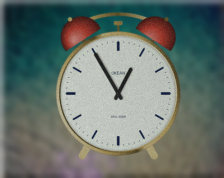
12 h 55 min
